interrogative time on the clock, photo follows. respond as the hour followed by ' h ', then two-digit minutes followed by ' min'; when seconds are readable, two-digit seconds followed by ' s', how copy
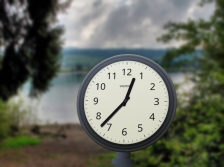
12 h 37 min
